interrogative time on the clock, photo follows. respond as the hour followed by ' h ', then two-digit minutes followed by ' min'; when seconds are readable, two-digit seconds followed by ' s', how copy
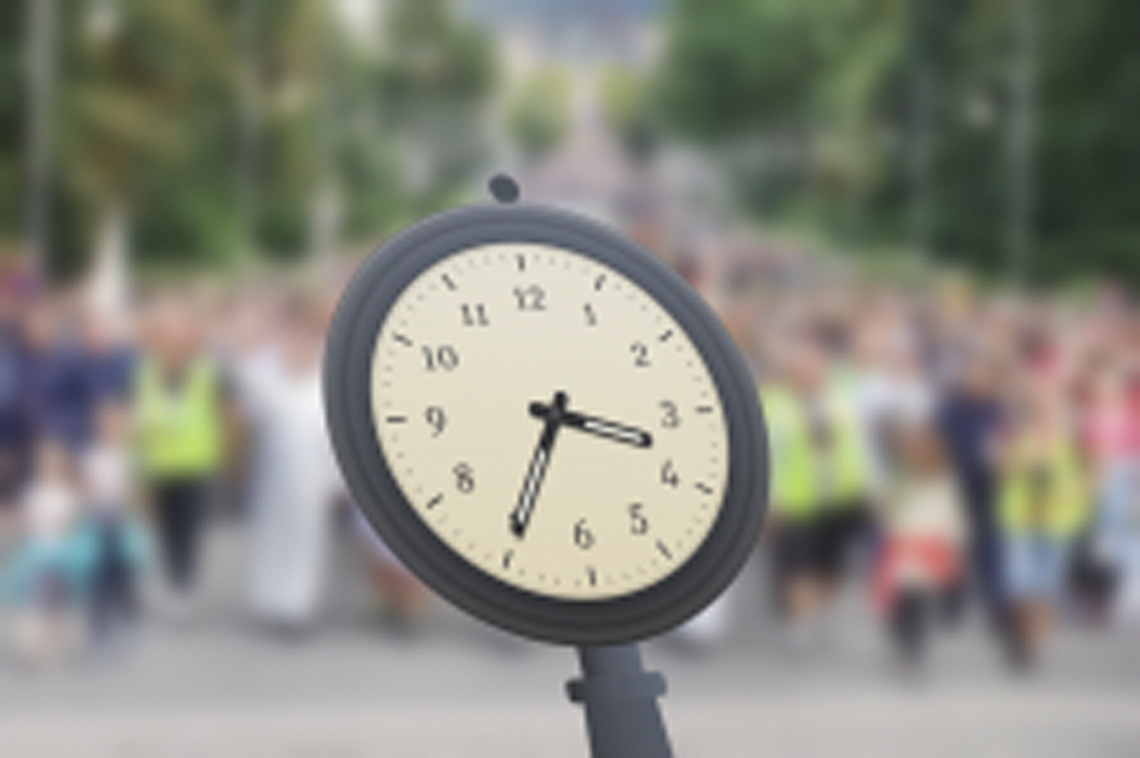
3 h 35 min
